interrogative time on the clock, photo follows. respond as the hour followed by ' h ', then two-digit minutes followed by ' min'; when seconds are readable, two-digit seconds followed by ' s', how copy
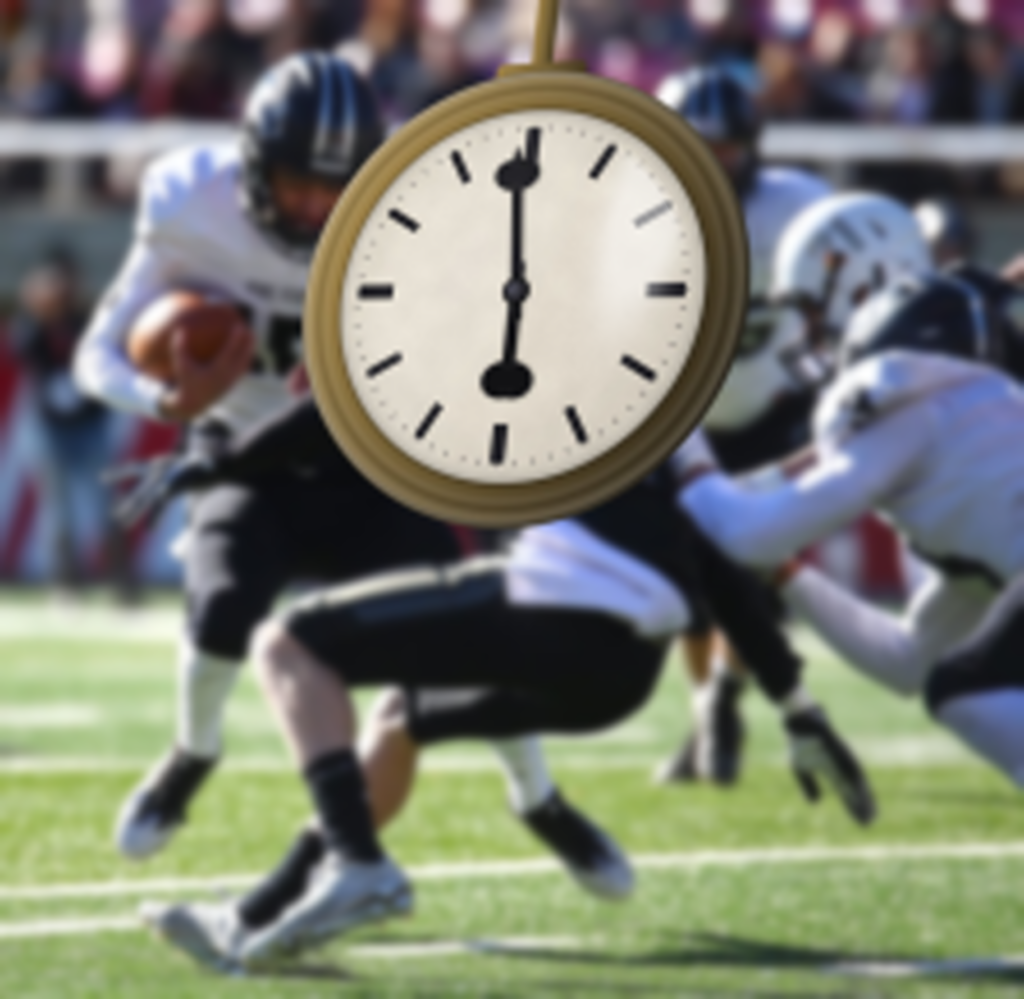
5 h 59 min
